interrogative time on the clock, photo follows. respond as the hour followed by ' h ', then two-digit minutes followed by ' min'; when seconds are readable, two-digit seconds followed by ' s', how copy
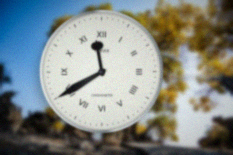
11 h 40 min
